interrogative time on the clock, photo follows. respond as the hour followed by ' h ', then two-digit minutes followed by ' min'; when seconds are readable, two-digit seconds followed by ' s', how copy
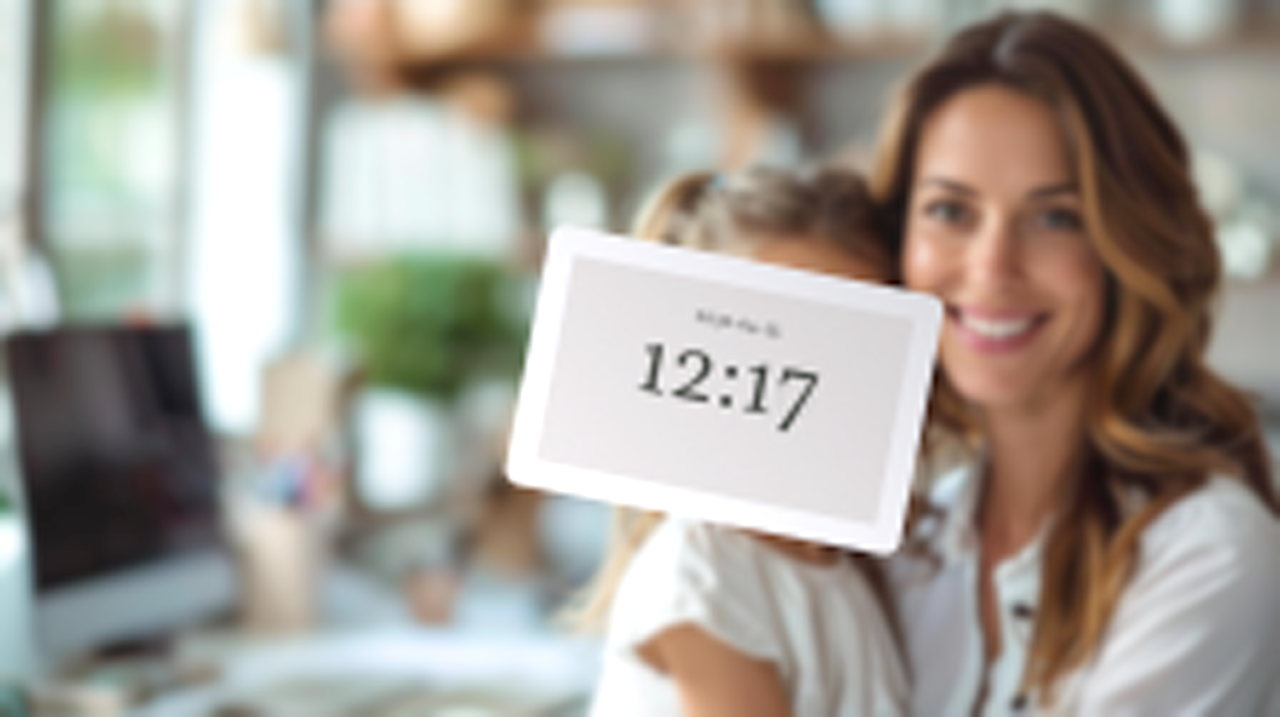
12 h 17 min
